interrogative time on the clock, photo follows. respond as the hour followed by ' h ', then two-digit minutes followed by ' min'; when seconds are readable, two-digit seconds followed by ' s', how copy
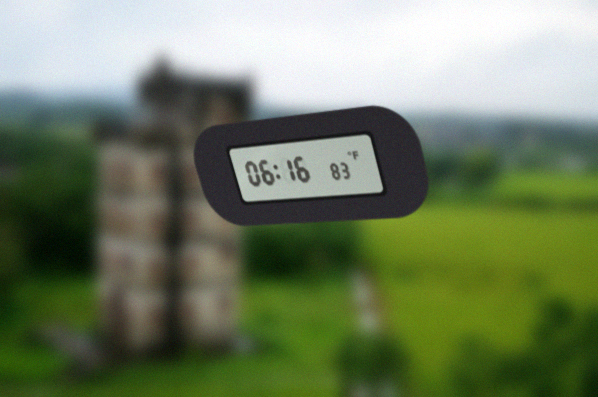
6 h 16 min
